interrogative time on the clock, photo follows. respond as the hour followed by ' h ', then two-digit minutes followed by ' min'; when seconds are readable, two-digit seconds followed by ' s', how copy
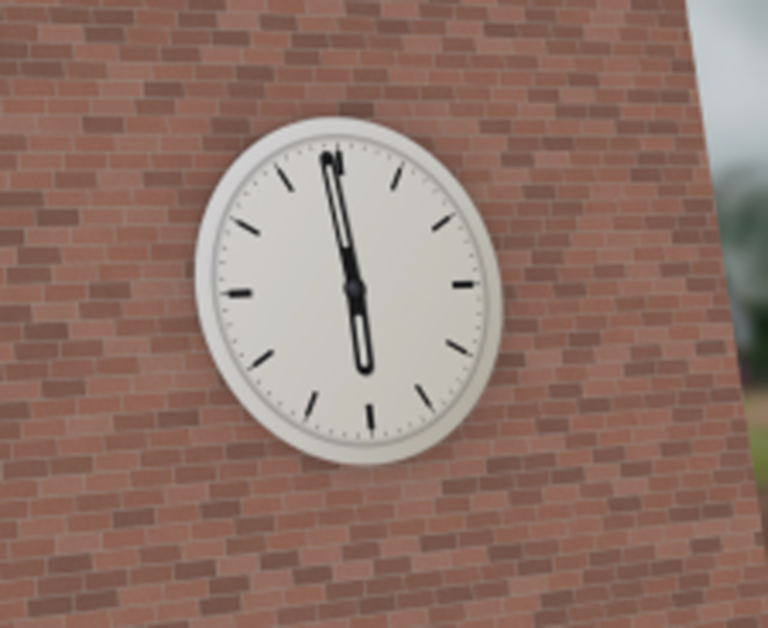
5 h 59 min
